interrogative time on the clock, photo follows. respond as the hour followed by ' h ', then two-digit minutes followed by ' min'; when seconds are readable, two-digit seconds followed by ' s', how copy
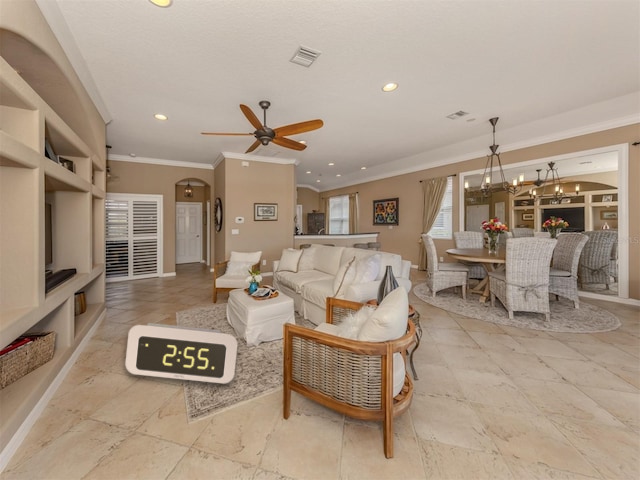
2 h 55 min
